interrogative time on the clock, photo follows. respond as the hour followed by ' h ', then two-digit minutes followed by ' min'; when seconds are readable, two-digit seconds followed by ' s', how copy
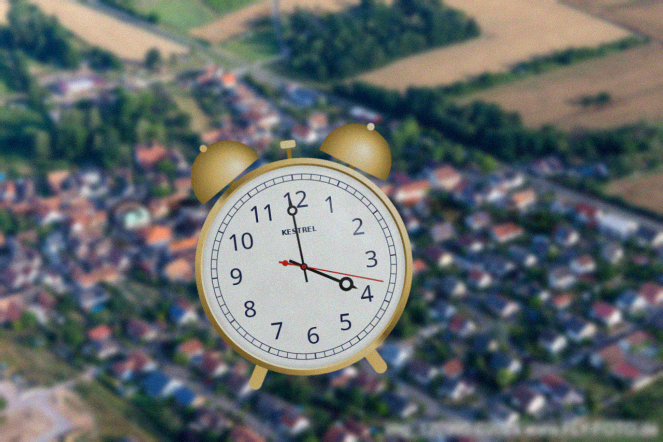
3 h 59 min 18 s
